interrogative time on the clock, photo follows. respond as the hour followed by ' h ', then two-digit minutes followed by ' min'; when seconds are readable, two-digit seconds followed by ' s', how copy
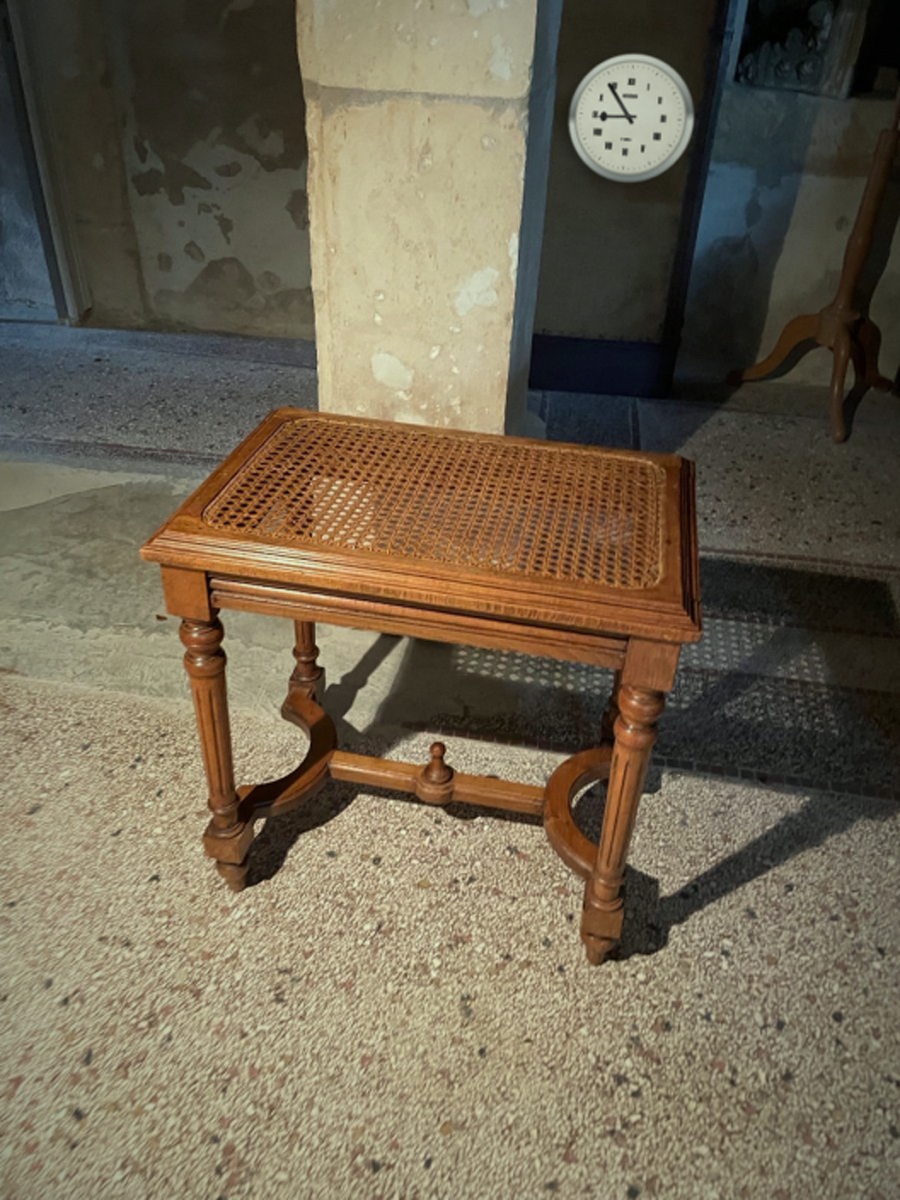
8 h 54 min
